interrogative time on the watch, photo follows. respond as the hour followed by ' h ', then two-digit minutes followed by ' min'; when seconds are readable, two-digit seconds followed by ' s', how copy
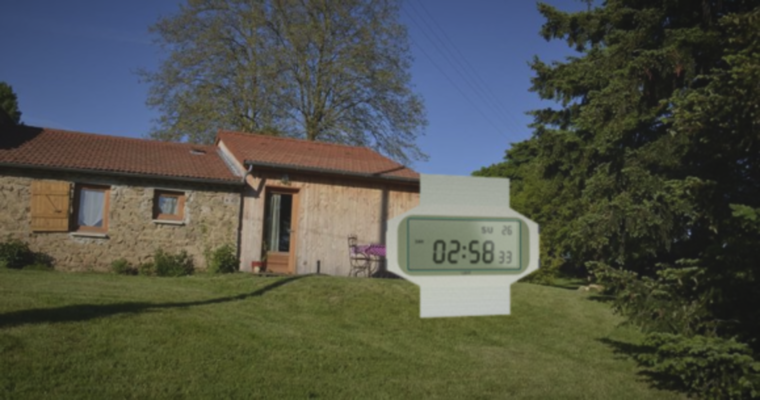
2 h 58 min
